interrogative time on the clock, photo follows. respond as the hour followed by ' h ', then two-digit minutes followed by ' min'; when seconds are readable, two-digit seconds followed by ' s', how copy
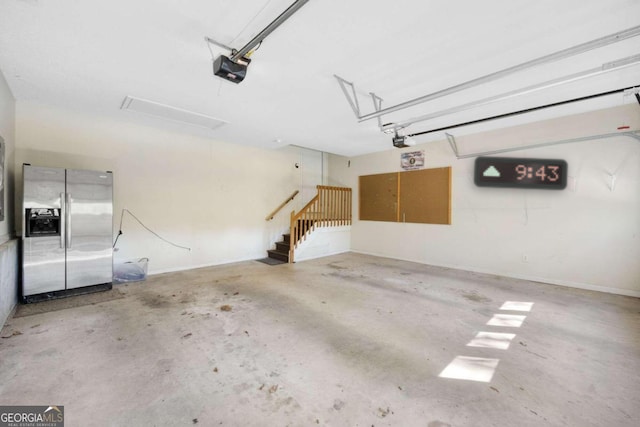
9 h 43 min
